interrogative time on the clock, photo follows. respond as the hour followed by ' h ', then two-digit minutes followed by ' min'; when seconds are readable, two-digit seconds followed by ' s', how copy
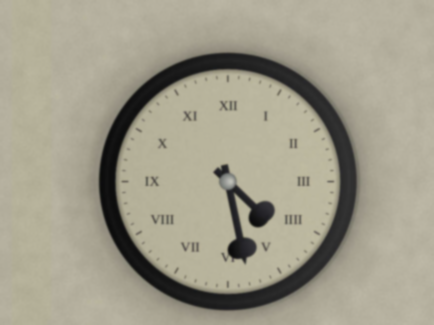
4 h 28 min
